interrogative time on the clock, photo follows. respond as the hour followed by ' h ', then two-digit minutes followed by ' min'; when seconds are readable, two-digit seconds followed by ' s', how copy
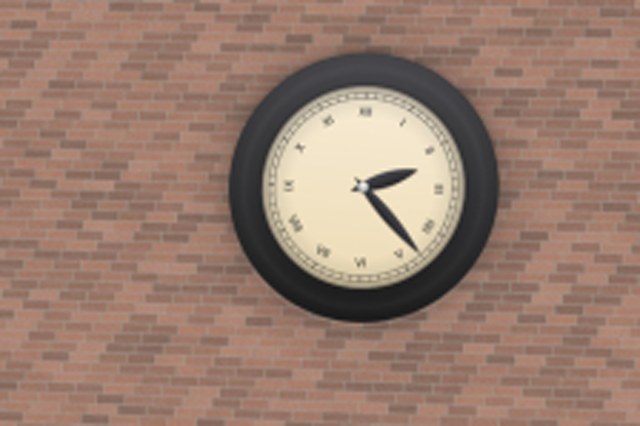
2 h 23 min
